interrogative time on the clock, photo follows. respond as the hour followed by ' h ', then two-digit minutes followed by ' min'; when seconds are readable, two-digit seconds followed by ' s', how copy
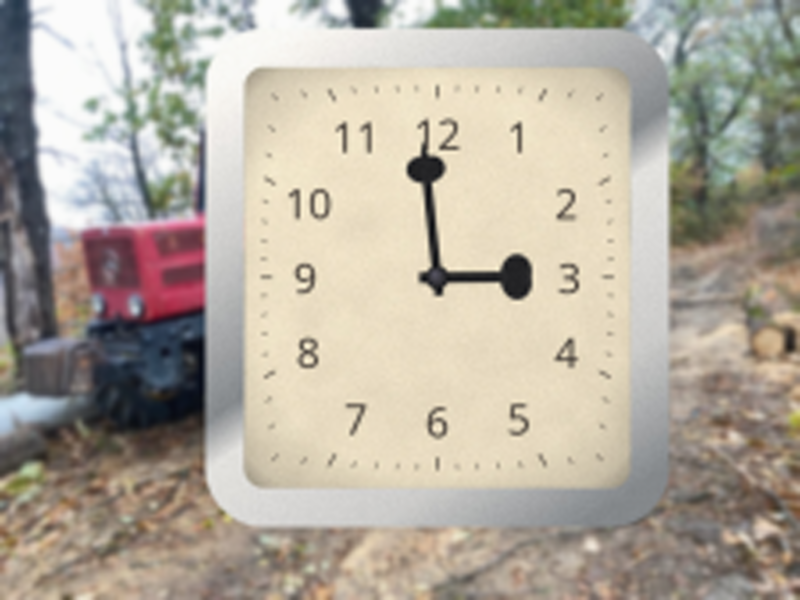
2 h 59 min
